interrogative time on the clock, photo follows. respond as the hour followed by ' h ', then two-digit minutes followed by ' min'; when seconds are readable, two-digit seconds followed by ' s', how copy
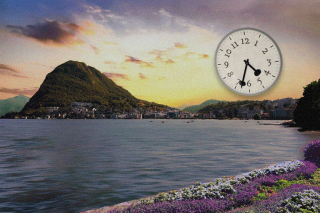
4 h 33 min
